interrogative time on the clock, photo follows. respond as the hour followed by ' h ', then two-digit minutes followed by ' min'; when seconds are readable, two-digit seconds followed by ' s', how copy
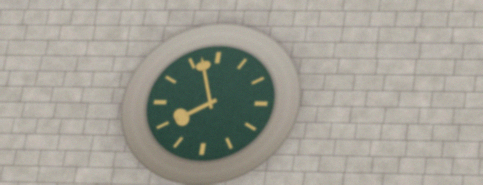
7 h 57 min
